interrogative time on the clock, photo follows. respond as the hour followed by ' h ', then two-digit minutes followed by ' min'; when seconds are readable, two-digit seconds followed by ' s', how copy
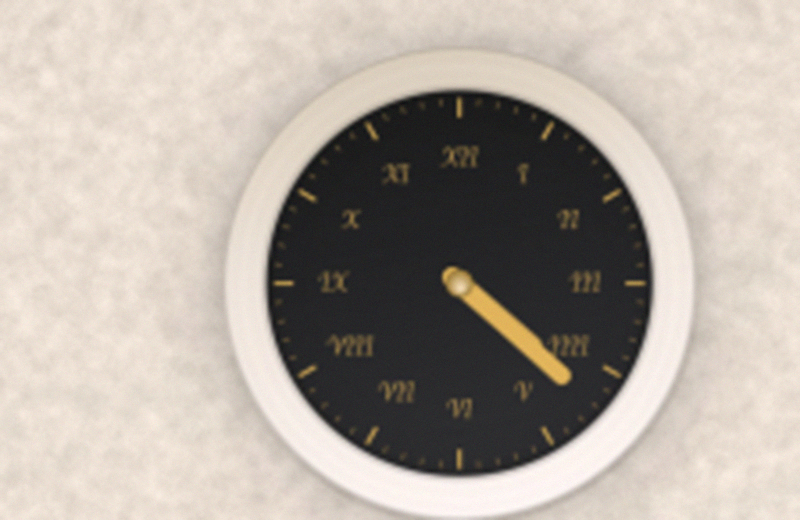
4 h 22 min
